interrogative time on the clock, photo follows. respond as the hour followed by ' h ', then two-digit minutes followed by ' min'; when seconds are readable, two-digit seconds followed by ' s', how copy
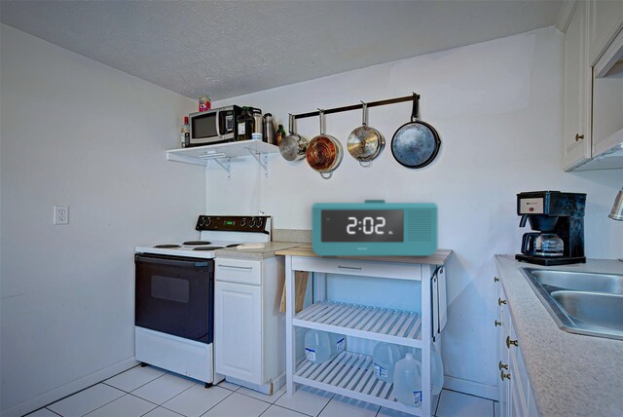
2 h 02 min
